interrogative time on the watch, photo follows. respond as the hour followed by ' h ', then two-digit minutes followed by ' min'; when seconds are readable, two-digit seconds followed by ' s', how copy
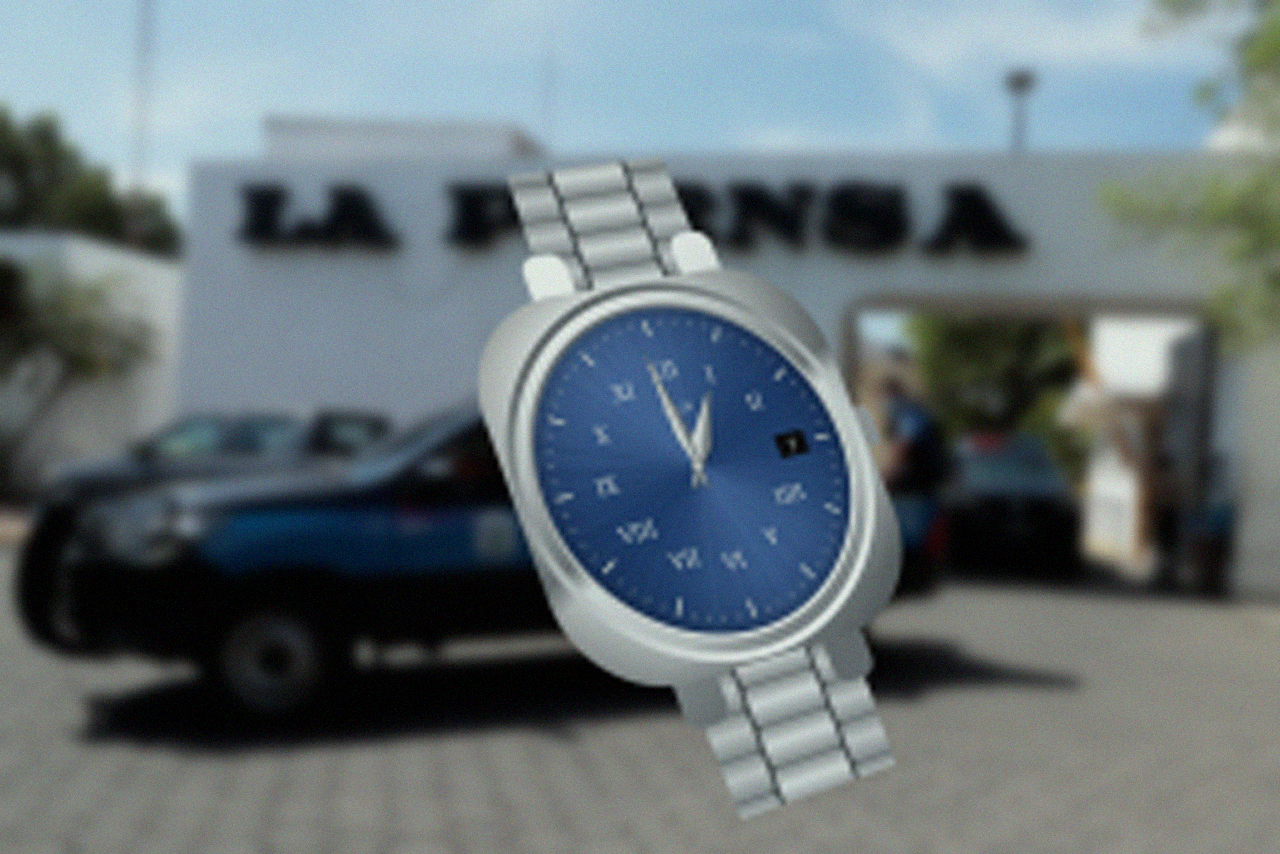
12 h 59 min
